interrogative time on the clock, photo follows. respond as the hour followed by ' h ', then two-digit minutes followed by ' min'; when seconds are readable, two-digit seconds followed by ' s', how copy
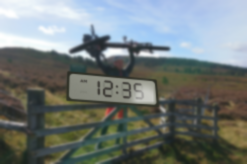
12 h 35 min
